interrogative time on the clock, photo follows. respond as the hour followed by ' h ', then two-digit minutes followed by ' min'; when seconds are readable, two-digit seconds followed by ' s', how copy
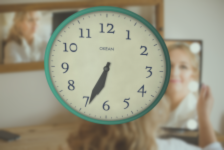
6 h 34 min
